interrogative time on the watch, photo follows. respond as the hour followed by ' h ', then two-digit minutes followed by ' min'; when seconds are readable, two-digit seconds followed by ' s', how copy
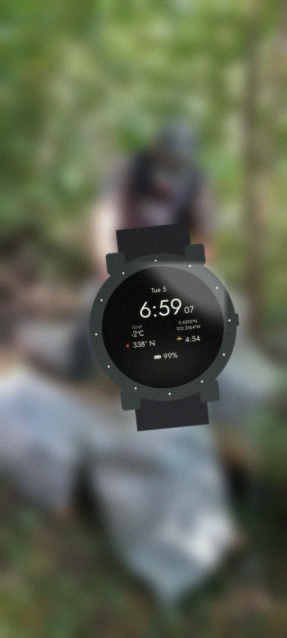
6 h 59 min 07 s
